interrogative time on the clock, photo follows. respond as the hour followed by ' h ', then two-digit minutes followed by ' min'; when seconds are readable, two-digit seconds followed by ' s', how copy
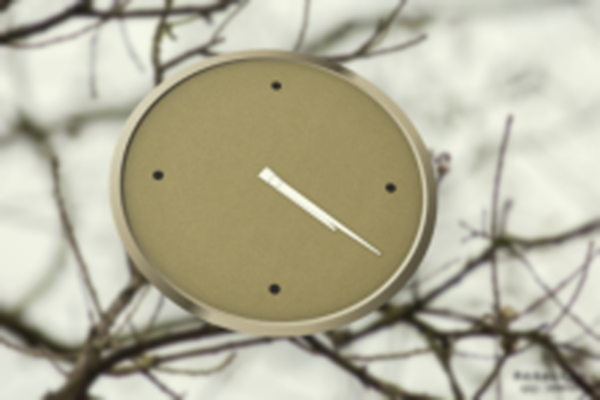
4 h 21 min
